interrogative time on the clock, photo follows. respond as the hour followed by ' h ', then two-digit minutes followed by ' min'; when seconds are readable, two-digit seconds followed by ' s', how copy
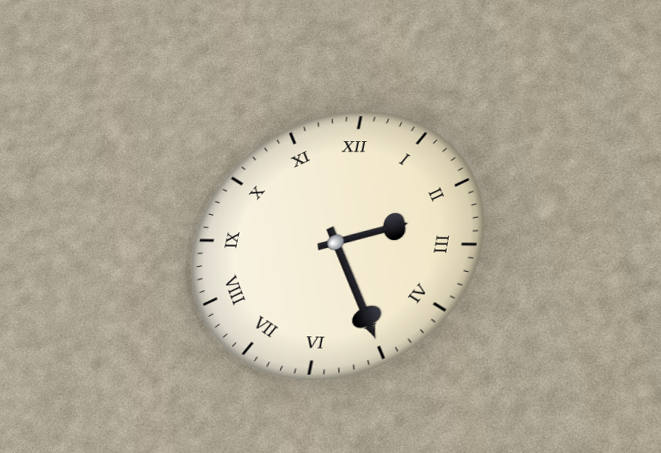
2 h 25 min
